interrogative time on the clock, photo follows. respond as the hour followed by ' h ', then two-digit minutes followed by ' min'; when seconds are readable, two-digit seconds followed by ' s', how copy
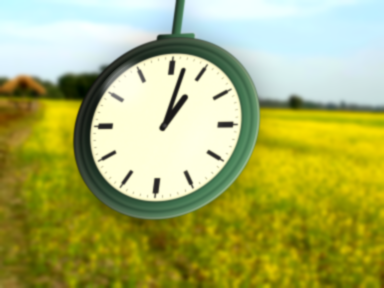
1 h 02 min
